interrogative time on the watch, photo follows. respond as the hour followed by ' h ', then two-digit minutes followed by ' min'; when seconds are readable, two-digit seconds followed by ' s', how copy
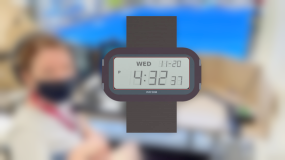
4 h 32 min 37 s
